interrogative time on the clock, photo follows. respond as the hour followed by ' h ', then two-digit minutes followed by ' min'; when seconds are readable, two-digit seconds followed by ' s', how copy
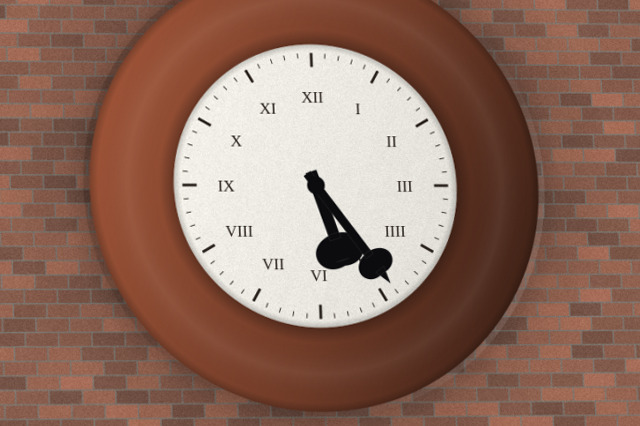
5 h 24 min
